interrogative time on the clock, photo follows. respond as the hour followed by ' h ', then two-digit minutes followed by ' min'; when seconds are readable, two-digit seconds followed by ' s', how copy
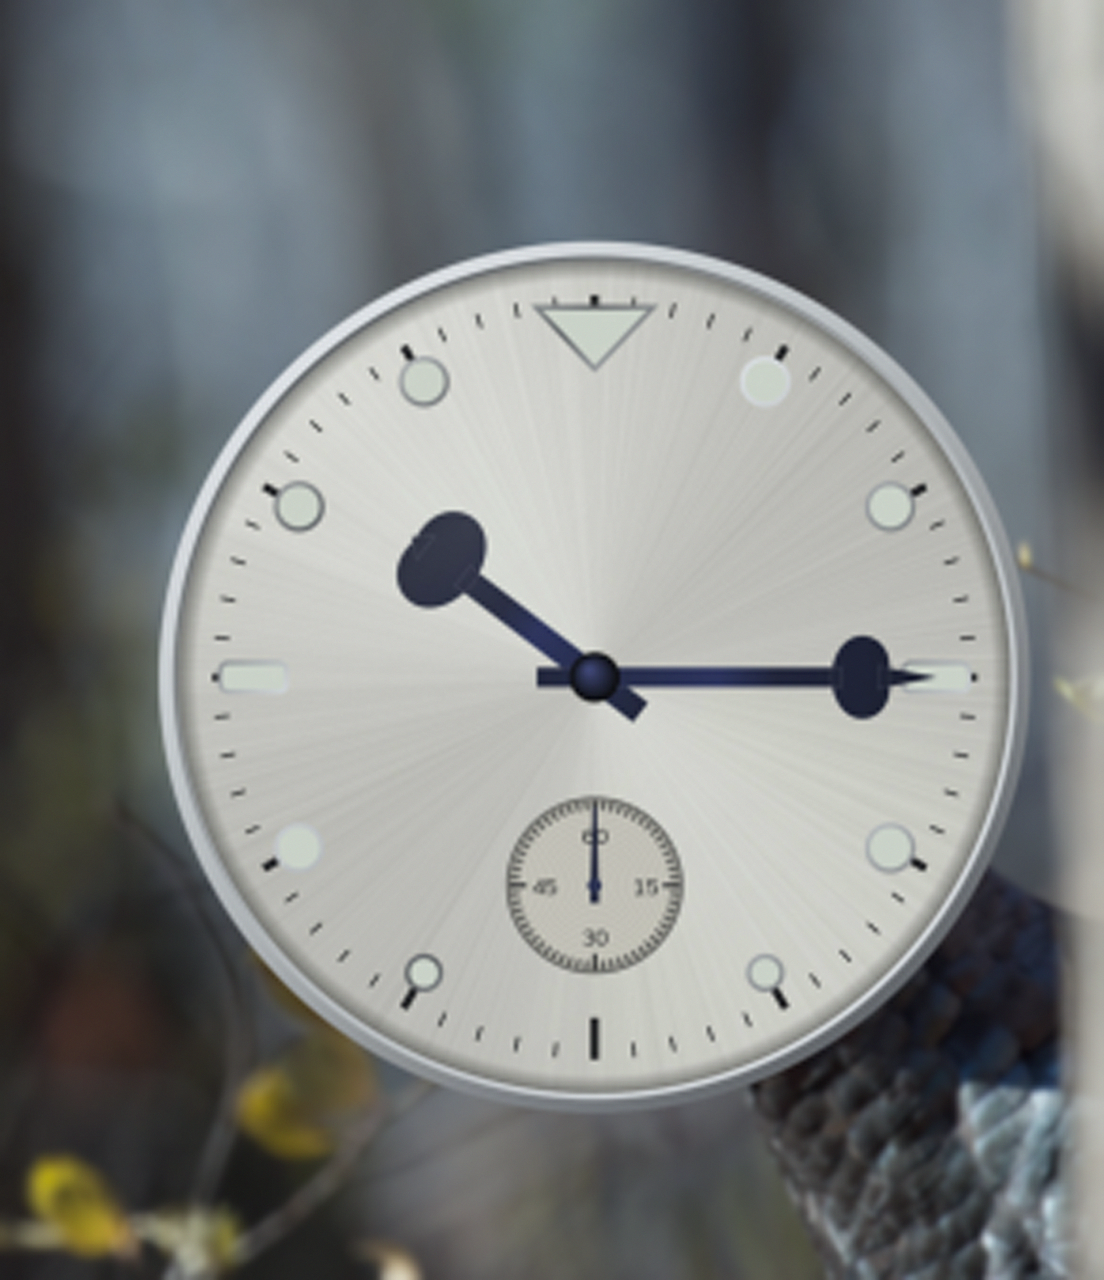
10 h 15 min
